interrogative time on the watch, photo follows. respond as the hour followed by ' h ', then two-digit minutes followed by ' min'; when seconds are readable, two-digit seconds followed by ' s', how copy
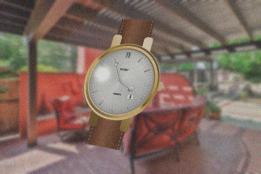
3 h 55 min
